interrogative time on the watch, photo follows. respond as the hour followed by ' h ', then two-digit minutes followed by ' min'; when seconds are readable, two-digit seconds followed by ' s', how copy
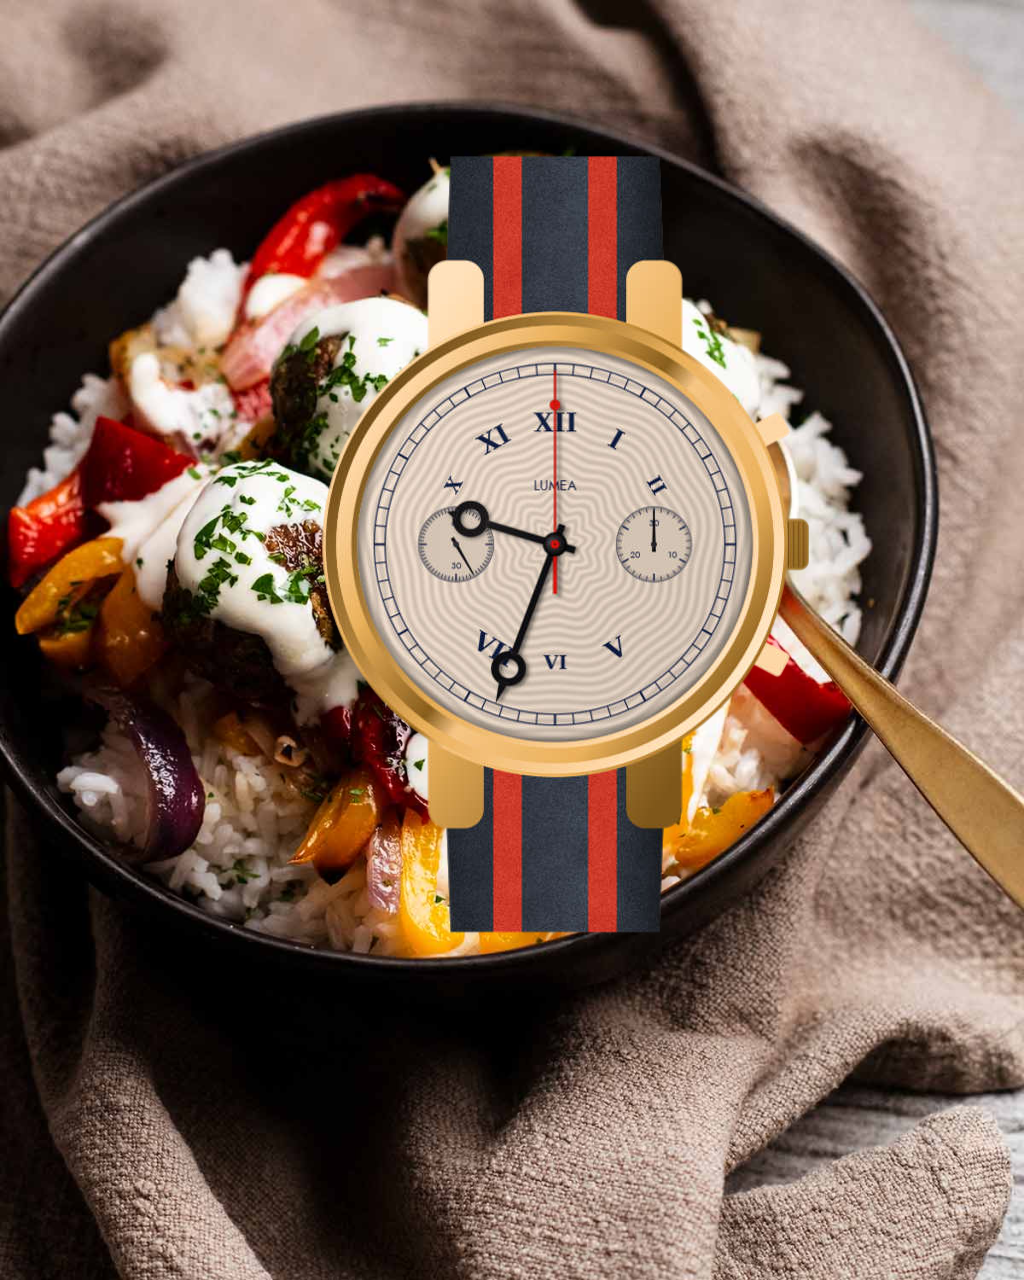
9 h 33 min 25 s
